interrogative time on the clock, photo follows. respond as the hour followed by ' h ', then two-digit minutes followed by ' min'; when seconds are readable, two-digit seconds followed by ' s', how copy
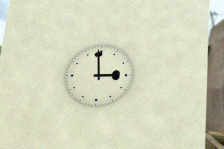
2 h 59 min
